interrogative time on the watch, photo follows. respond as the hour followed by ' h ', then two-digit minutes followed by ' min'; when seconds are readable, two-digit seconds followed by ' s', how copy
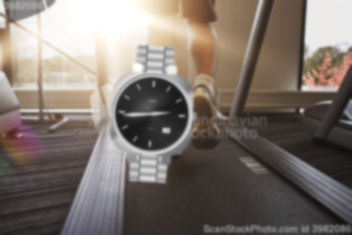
2 h 44 min
